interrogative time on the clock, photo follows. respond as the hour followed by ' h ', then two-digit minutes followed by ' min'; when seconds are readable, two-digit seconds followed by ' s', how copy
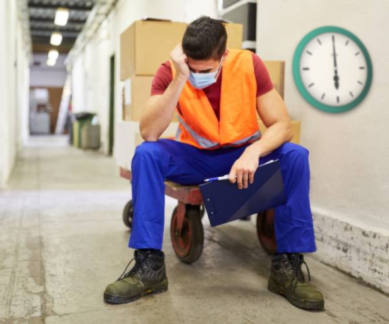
6 h 00 min
